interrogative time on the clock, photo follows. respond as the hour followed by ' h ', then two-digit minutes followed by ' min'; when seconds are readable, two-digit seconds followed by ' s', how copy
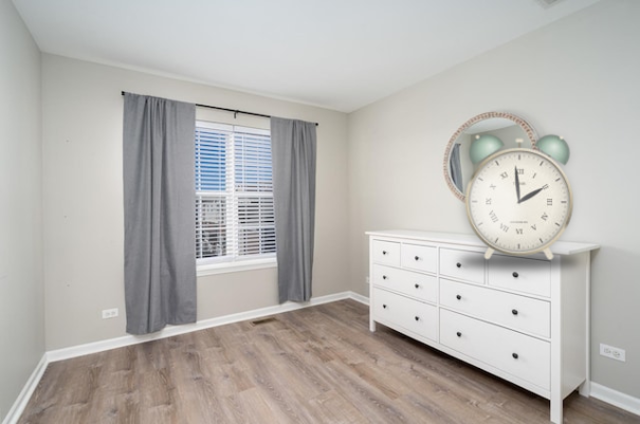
1 h 59 min
